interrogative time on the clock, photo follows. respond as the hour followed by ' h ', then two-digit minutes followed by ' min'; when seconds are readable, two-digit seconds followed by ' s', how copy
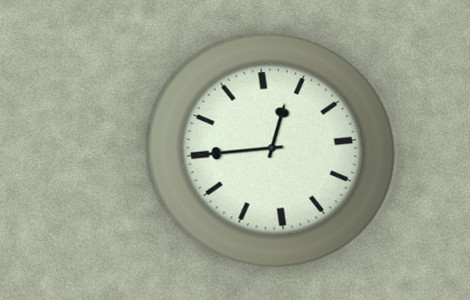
12 h 45 min
